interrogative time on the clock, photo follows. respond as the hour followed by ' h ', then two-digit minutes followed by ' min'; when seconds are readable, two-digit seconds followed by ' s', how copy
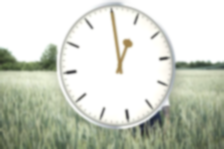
1 h 00 min
